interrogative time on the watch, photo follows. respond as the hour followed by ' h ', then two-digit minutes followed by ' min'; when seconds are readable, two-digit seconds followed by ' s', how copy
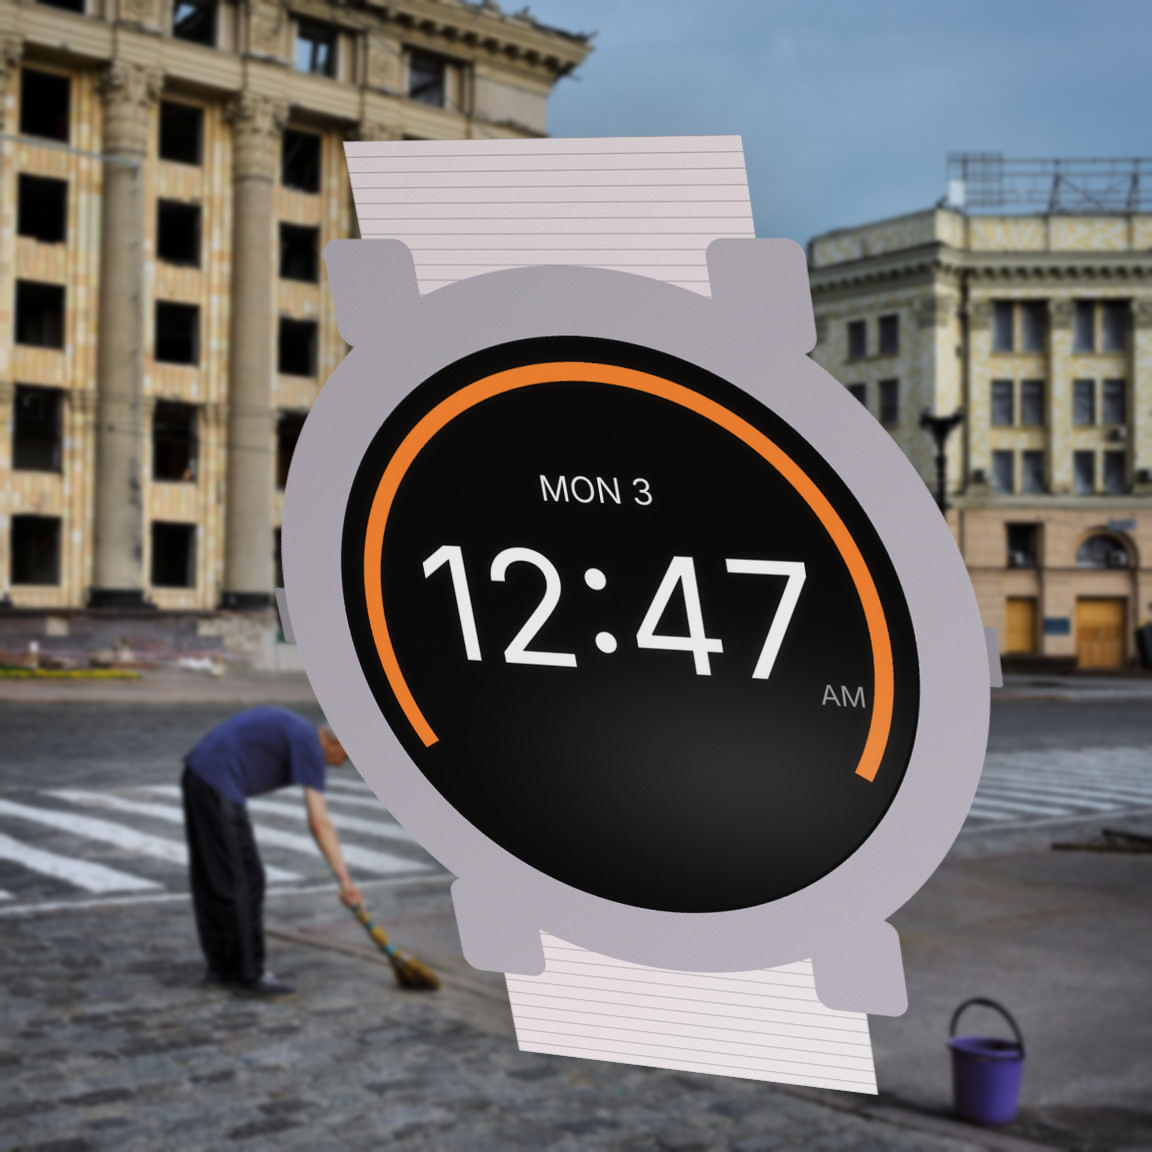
12 h 47 min
